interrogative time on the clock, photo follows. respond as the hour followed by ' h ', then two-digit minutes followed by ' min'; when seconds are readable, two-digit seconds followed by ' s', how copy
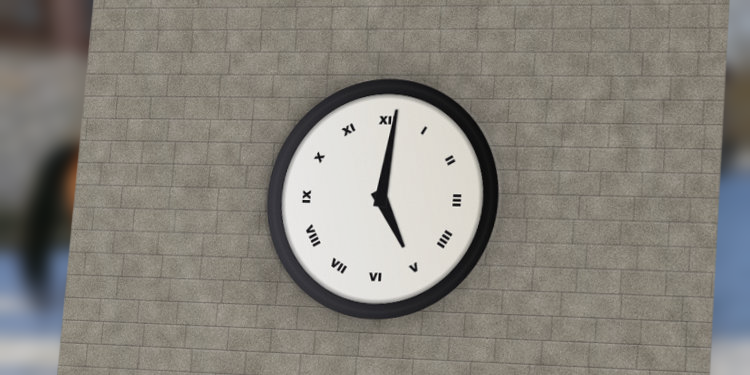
5 h 01 min
